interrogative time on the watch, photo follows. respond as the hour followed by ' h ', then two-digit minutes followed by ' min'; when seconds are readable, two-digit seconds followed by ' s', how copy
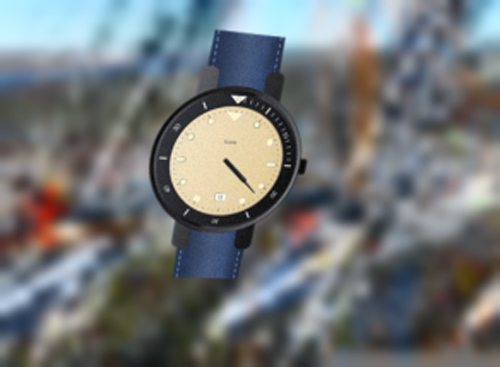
4 h 22 min
